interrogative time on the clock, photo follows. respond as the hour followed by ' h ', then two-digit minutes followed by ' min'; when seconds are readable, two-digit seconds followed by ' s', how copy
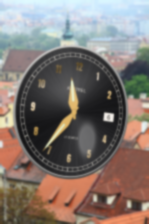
11 h 36 min
